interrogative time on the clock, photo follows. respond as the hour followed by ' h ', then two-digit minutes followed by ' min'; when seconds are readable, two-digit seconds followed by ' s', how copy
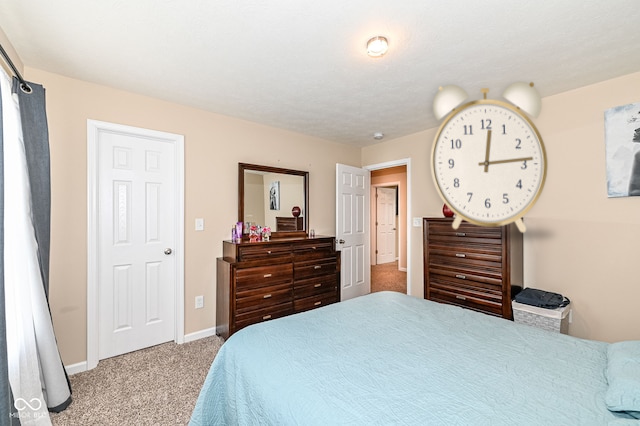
12 h 14 min
